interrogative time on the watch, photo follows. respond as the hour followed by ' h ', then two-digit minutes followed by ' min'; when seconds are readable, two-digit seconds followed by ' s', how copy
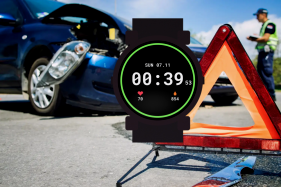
0 h 39 min
